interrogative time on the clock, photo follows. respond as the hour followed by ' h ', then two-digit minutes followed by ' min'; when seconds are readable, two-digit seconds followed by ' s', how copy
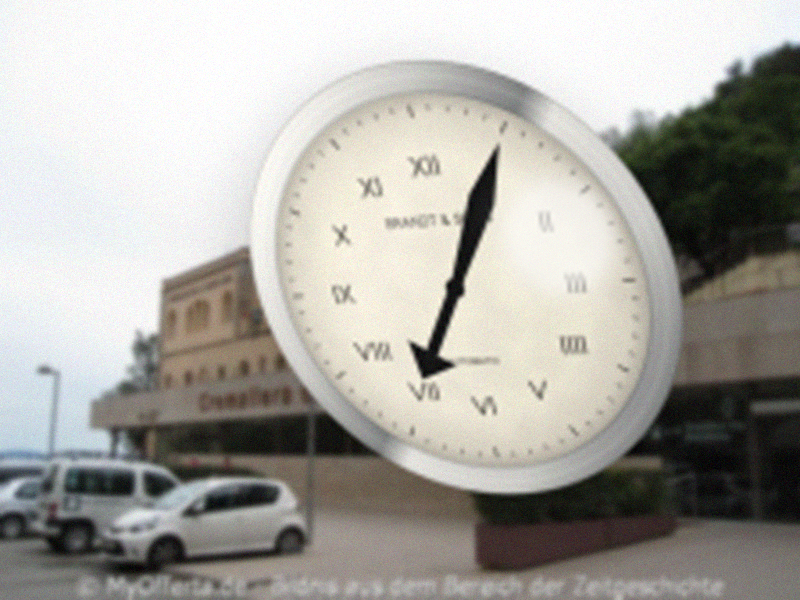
7 h 05 min
